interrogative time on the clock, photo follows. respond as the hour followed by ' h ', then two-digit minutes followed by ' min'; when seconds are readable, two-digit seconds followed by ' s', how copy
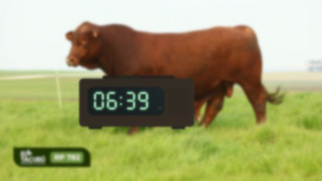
6 h 39 min
